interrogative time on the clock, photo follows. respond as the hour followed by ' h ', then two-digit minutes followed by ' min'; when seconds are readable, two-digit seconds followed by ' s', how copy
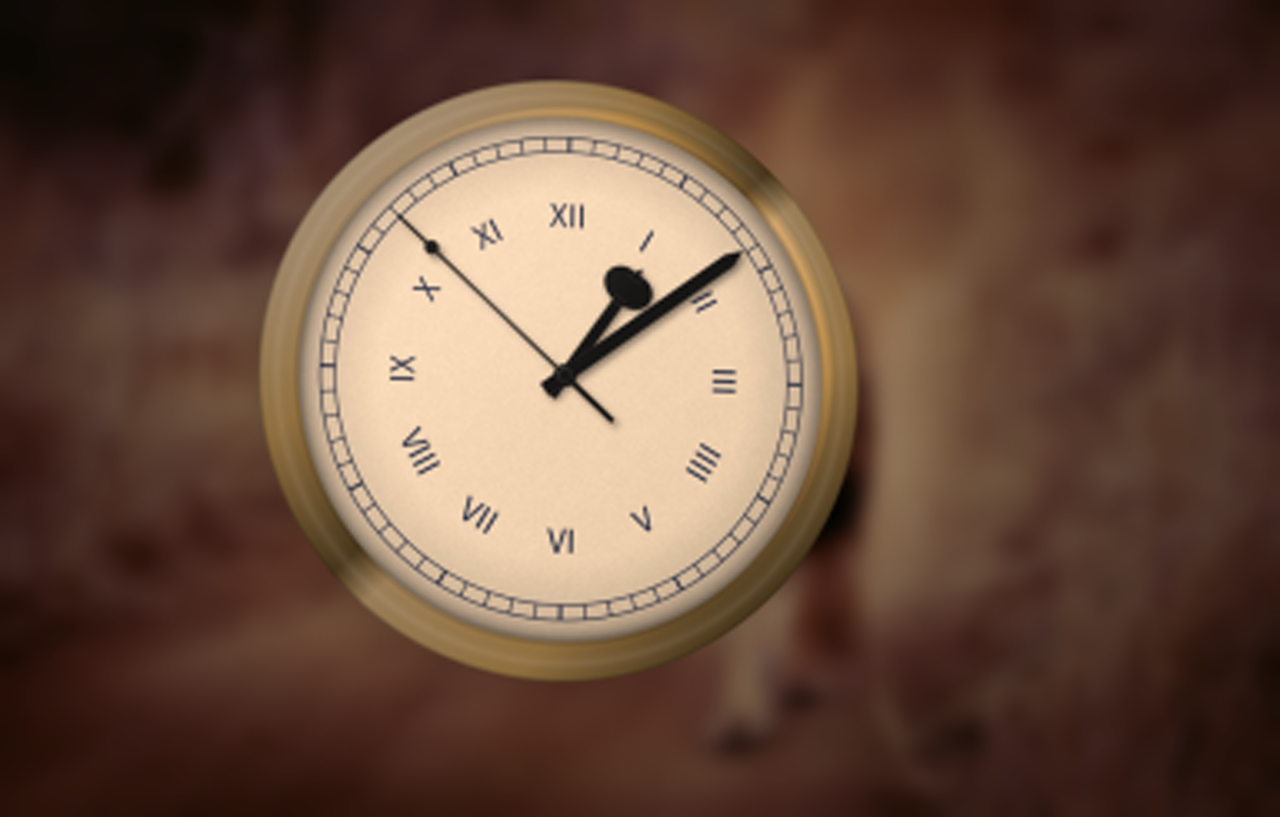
1 h 08 min 52 s
